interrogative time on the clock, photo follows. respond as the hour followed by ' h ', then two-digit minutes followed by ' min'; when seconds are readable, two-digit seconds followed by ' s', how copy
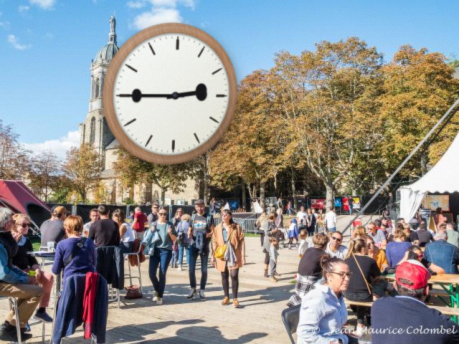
2 h 45 min
